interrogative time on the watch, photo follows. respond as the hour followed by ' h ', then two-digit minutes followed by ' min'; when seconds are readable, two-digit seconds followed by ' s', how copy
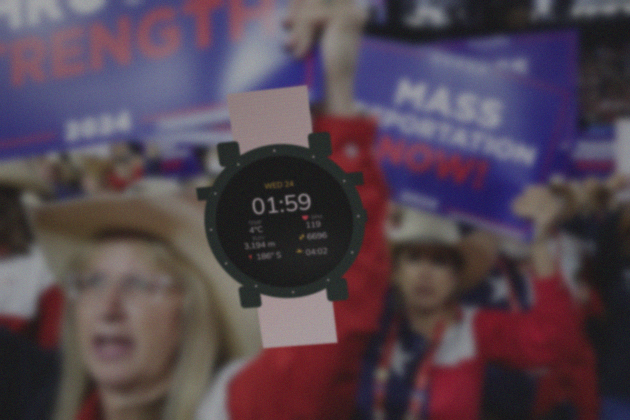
1 h 59 min
